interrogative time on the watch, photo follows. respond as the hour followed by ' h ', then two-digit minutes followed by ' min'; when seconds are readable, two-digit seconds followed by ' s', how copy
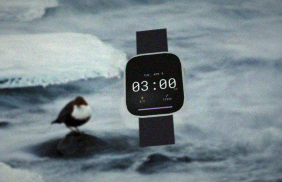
3 h 00 min
